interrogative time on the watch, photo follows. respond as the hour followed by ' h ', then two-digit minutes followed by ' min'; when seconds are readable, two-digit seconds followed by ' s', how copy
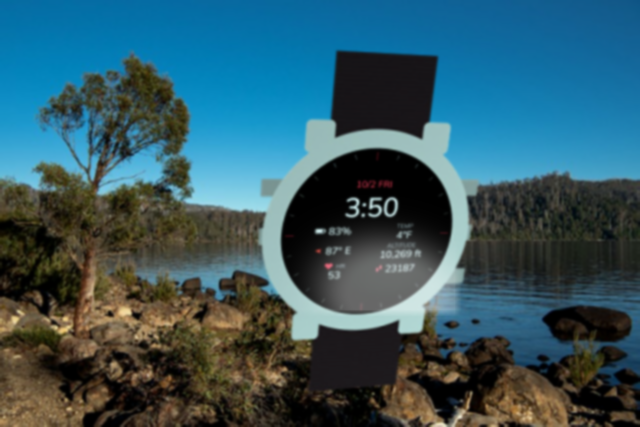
3 h 50 min
